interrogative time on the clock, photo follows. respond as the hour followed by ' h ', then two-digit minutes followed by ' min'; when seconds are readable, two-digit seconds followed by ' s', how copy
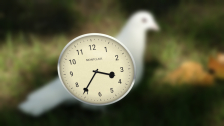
3 h 36 min
